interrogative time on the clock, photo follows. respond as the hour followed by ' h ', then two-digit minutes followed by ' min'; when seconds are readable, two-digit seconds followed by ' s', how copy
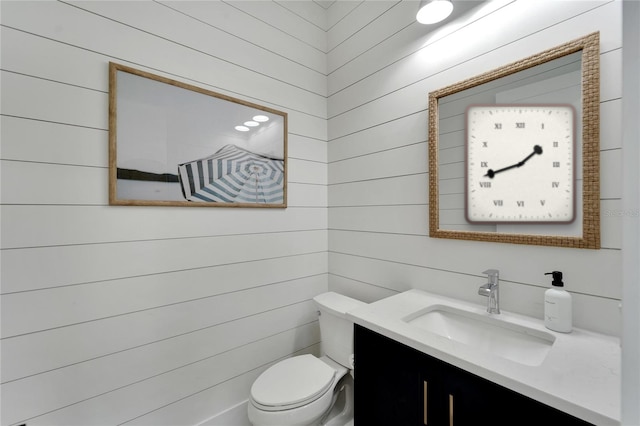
1 h 42 min
